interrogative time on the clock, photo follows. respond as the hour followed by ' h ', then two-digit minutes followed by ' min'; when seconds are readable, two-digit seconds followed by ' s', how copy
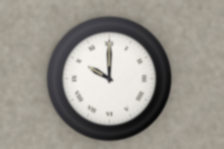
10 h 00 min
